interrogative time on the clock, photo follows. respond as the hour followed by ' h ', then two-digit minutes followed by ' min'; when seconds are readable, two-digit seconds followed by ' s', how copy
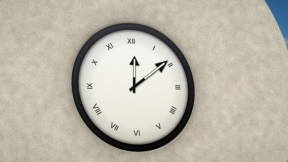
12 h 09 min
